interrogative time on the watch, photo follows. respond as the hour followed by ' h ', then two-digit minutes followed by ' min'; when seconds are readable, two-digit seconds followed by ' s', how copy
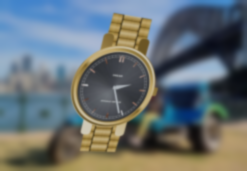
2 h 26 min
